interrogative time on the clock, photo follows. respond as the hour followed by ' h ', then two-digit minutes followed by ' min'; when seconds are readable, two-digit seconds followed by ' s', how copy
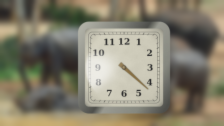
4 h 22 min
